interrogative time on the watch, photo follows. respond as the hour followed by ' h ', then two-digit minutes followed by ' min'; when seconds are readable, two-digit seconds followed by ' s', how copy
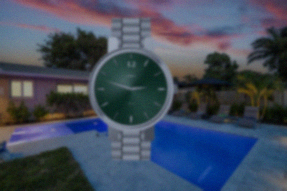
2 h 48 min
